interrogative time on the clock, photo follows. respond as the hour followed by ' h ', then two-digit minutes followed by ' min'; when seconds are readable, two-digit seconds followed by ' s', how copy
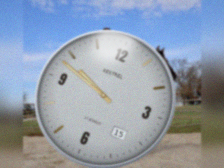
9 h 48 min
